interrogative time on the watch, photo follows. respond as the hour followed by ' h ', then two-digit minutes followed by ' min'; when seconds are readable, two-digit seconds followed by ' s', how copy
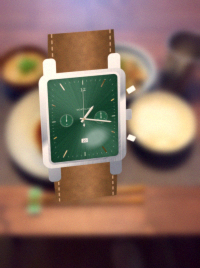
1 h 17 min
